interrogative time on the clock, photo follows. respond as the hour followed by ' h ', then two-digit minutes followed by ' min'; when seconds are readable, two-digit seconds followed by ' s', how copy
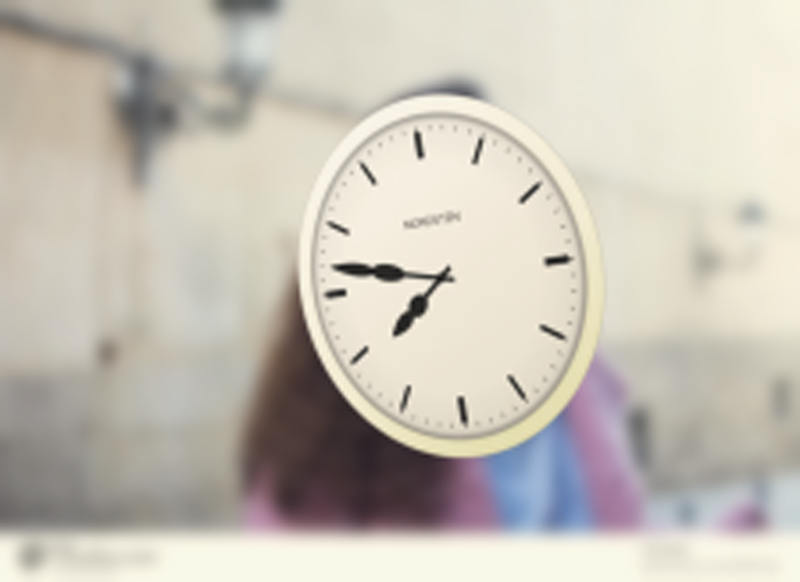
7 h 47 min
